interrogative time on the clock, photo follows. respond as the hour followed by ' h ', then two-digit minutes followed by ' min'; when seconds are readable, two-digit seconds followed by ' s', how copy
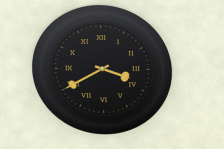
3 h 40 min
